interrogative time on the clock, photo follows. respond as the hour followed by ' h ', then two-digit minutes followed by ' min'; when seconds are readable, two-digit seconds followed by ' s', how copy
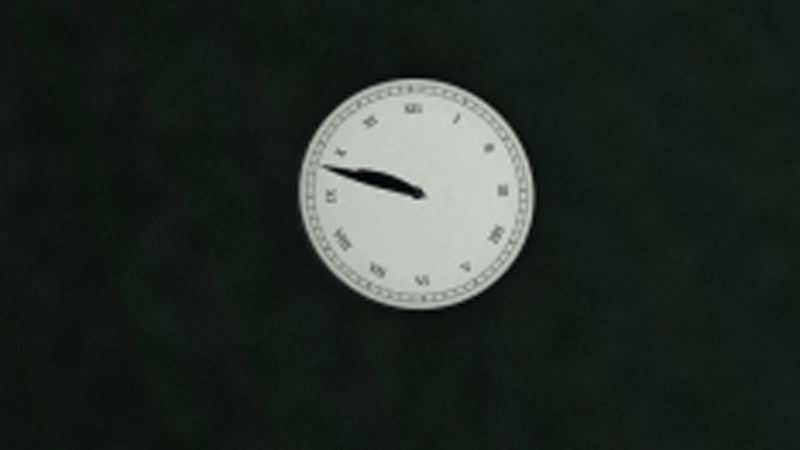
9 h 48 min
